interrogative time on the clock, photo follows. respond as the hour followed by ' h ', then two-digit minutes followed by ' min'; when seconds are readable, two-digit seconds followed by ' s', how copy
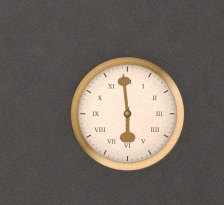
5 h 59 min
